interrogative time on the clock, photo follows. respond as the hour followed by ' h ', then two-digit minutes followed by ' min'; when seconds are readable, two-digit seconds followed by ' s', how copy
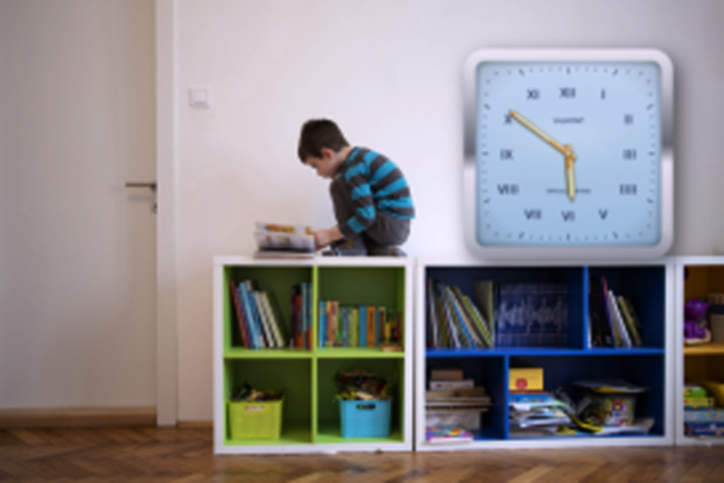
5 h 51 min
